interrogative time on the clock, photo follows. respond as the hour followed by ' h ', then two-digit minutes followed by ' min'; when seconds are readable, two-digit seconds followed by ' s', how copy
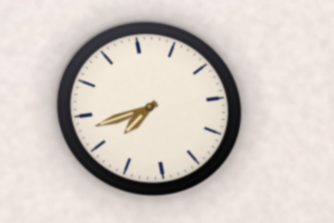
7 h 43 min
